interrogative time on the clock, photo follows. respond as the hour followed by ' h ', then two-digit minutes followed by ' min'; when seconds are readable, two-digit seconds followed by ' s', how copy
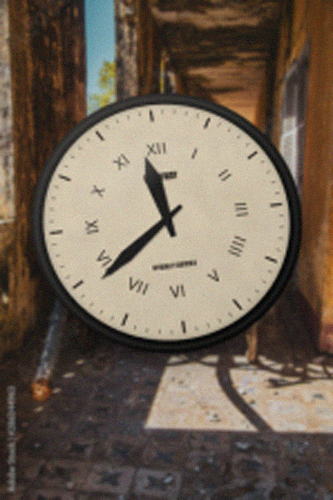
11 h 39 min
